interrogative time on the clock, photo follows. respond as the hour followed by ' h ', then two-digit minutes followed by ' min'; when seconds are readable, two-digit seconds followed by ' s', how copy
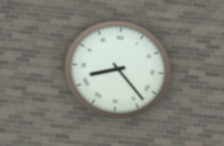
8 h 23 min
